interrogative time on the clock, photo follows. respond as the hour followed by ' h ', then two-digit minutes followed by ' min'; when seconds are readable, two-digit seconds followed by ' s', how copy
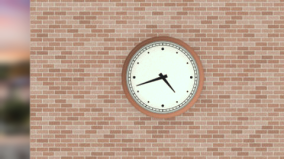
4 h 42 min
